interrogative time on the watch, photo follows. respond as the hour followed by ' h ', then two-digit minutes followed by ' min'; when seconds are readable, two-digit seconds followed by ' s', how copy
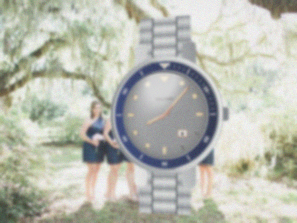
8 h 07 min
